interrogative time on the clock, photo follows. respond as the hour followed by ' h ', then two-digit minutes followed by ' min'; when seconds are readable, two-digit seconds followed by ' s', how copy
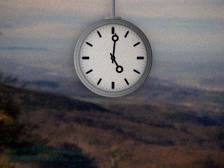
5 h 01 min
